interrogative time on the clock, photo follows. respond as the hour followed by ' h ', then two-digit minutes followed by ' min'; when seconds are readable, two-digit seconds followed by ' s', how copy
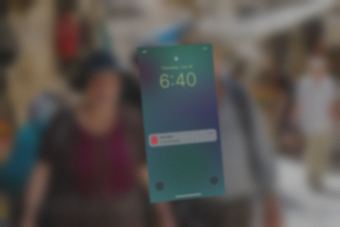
6 h 40 min
